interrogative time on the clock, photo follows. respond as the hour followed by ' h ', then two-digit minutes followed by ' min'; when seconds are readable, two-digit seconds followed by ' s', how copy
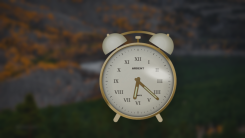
6 h 22 min
